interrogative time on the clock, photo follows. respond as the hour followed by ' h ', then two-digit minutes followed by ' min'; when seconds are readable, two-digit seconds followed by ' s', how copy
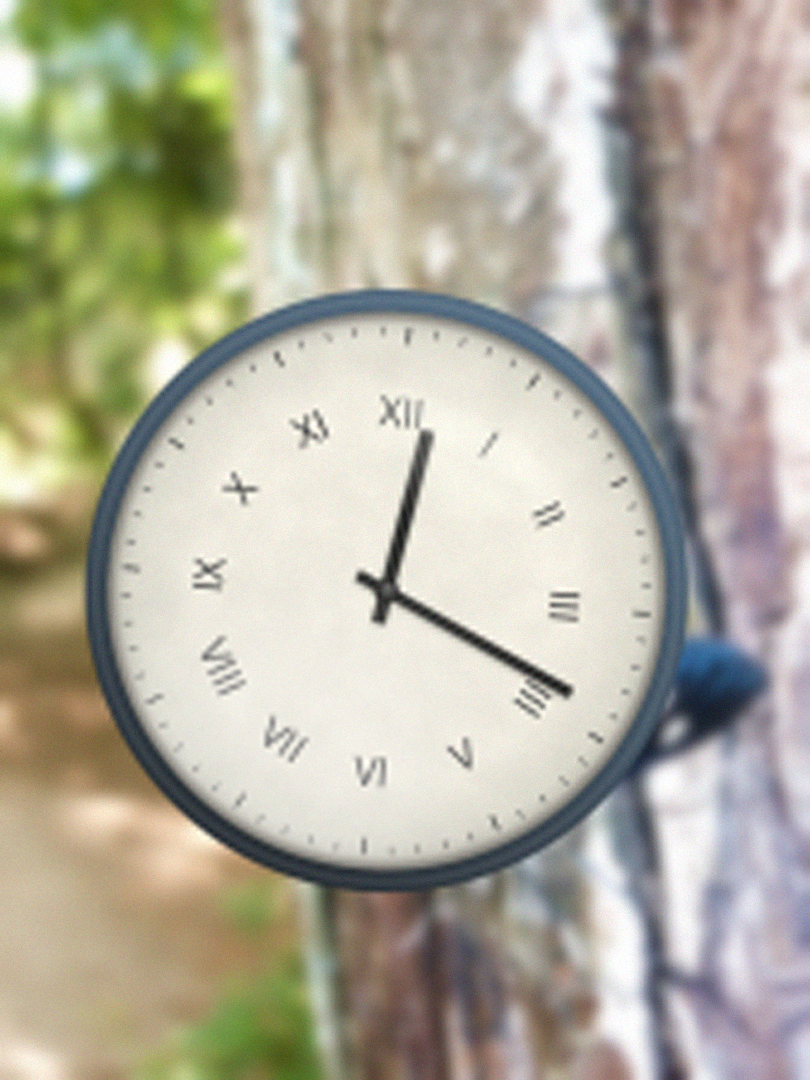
12 h 19 min
